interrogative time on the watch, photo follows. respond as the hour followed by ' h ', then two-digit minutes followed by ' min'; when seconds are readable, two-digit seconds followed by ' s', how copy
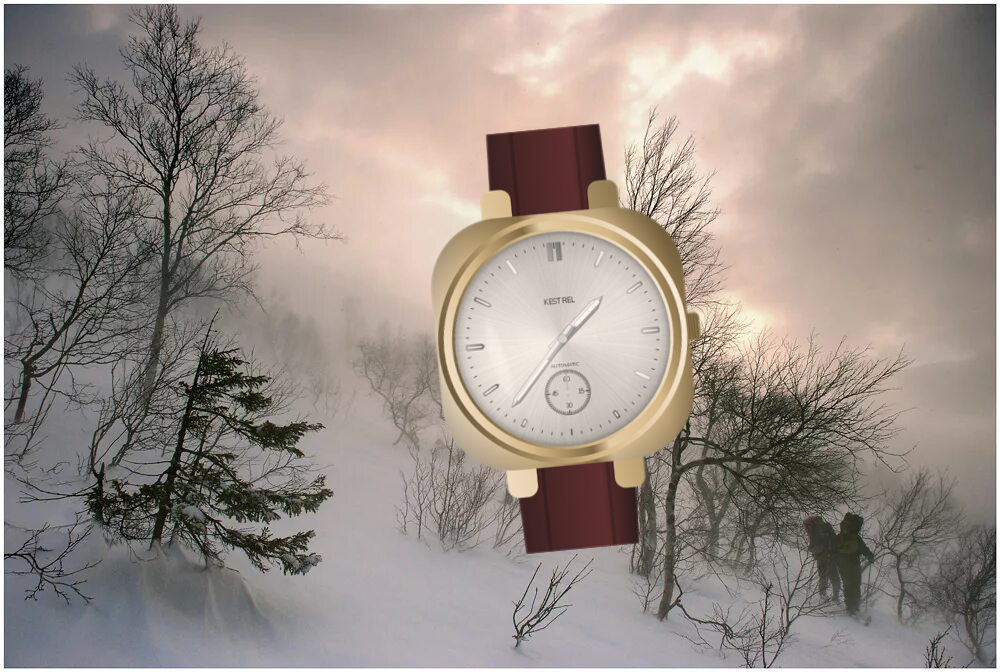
1 h 37 min
